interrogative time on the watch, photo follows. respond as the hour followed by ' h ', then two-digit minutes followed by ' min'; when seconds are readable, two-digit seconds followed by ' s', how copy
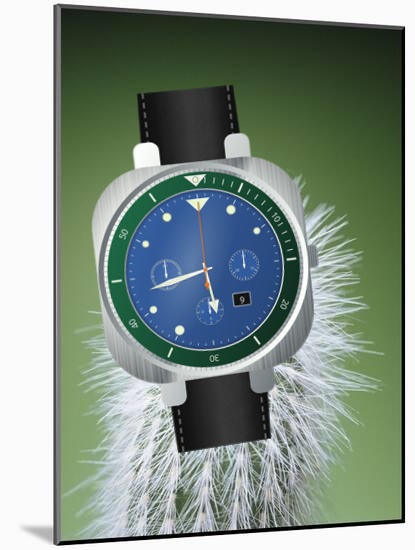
5 h 43 min
